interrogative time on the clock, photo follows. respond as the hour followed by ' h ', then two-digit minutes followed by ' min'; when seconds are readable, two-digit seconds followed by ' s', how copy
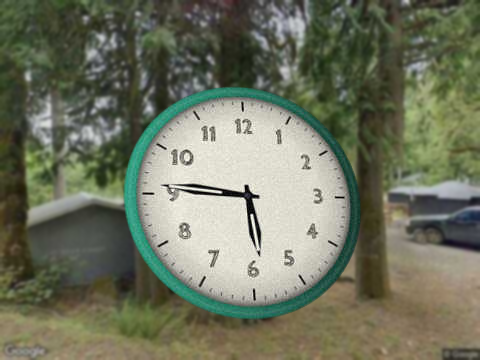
5 h 46 min
